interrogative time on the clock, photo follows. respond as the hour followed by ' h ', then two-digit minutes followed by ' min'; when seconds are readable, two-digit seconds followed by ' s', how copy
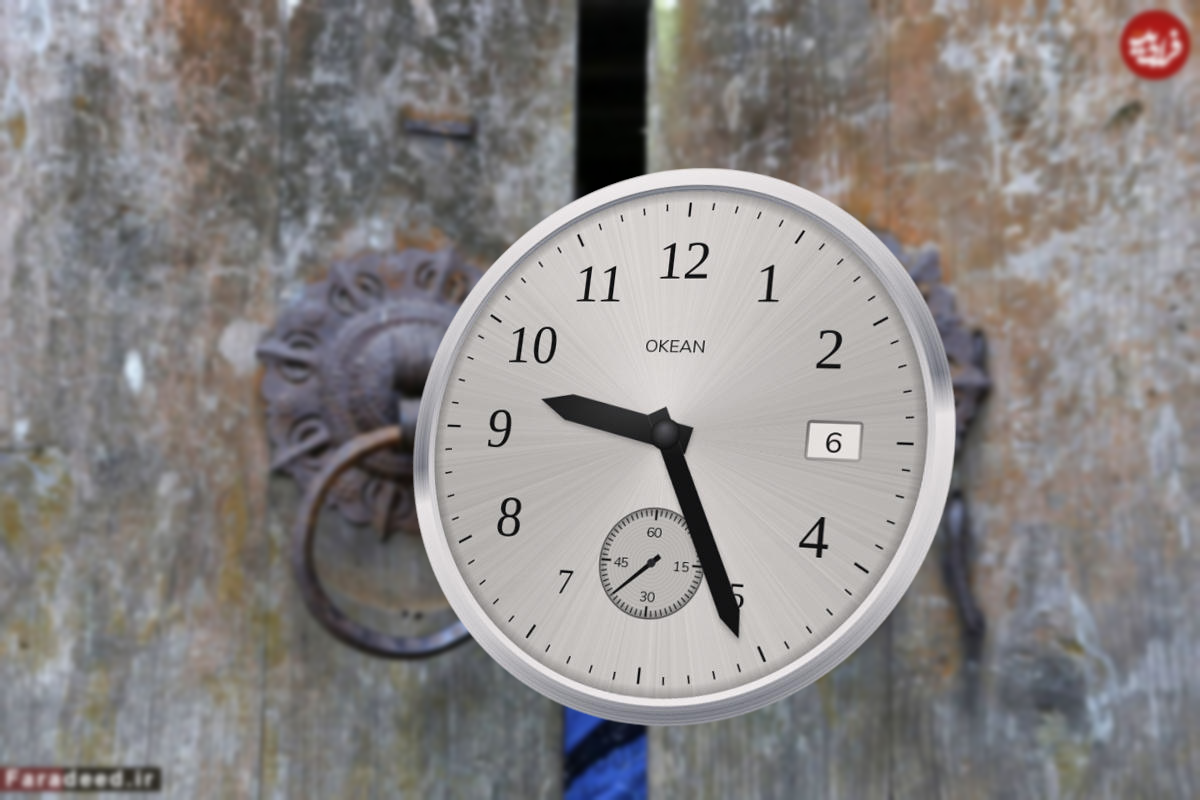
9 h 25 min 38 s
